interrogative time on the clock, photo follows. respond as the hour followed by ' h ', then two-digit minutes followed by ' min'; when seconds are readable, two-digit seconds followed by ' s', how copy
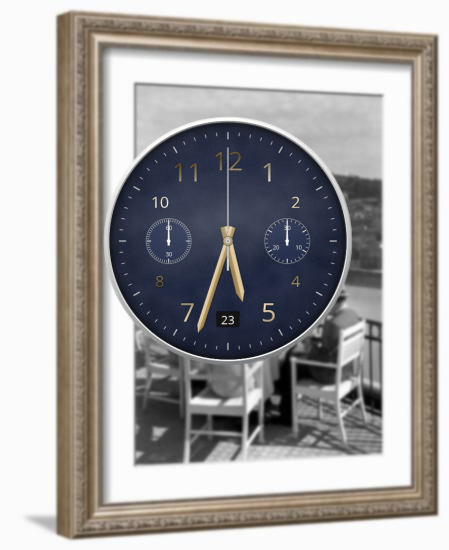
5 h 33 min
